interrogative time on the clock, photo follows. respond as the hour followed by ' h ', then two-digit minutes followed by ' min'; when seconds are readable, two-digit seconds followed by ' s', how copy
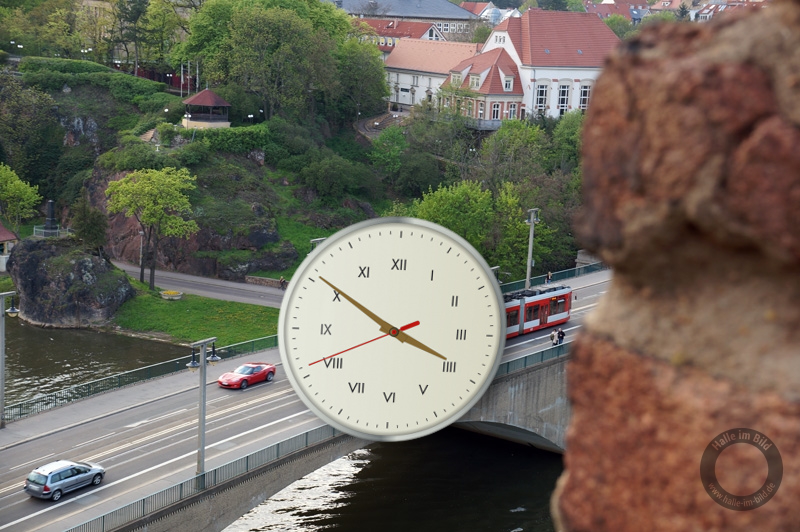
3 h 50 min 41 s
